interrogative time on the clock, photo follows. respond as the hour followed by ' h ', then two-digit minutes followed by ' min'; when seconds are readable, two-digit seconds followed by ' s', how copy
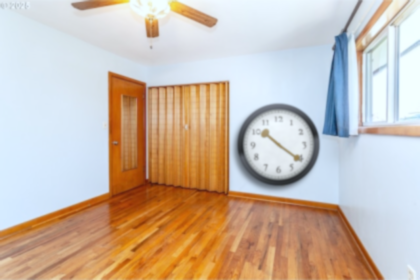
10 h 21 min
